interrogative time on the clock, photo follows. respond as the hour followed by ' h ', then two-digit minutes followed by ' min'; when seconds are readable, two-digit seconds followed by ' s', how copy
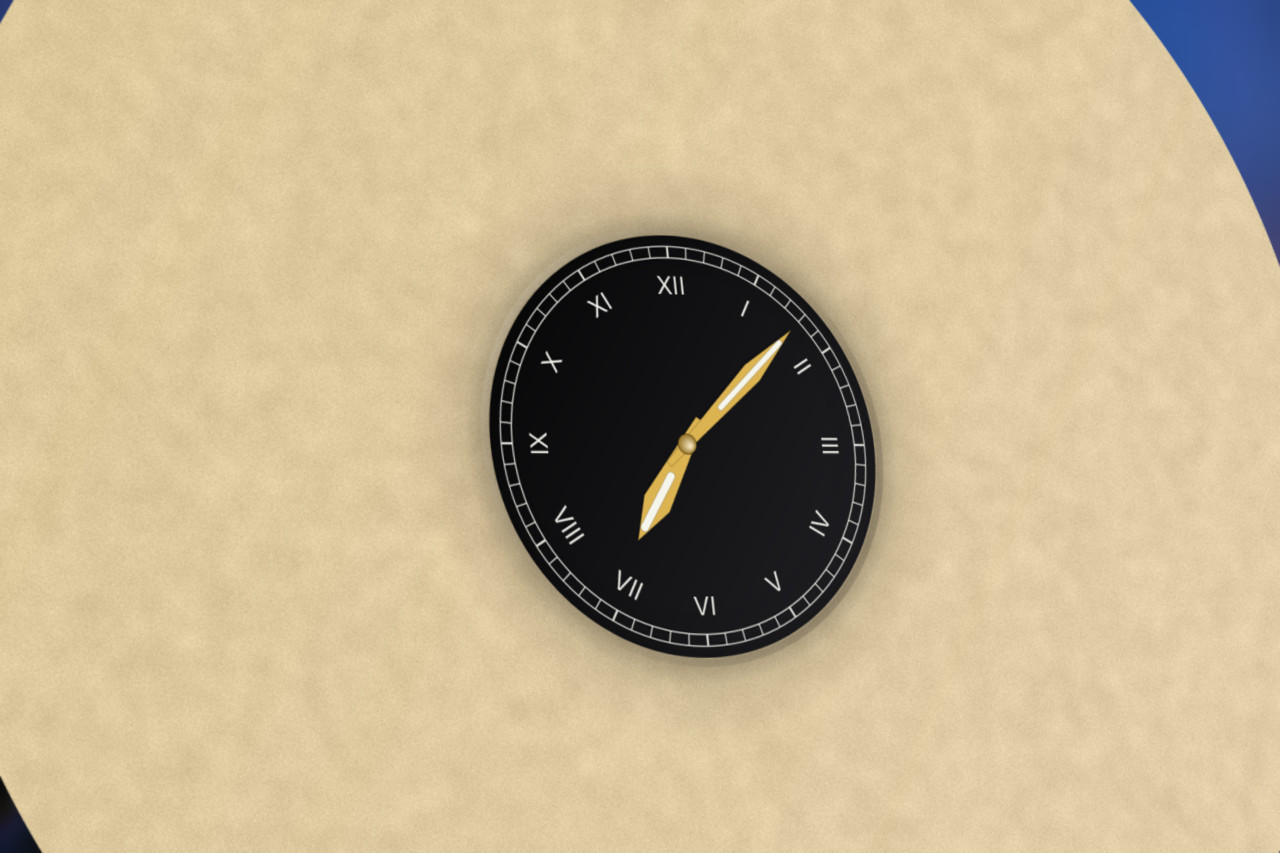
7 h 08 min
